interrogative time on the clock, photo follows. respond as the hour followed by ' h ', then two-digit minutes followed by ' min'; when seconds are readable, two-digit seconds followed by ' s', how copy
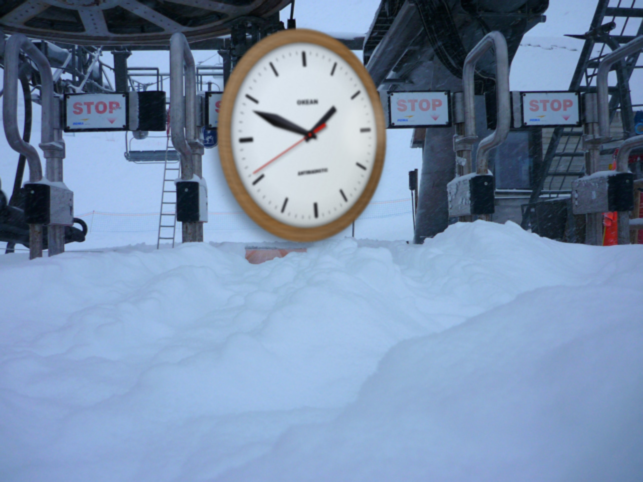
1 h 48 min 41 s
